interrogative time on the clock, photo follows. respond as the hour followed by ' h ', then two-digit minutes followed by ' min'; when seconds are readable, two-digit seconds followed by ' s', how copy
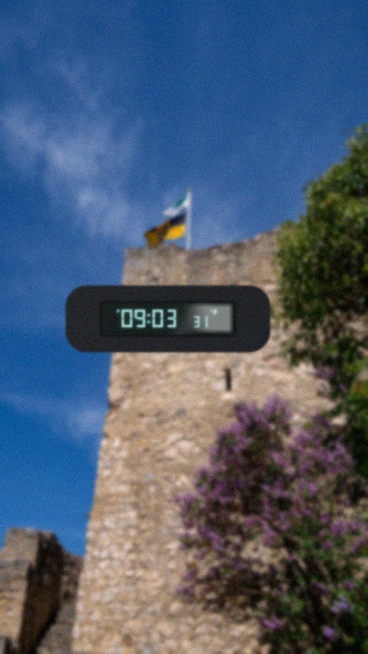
9 h 03 min
